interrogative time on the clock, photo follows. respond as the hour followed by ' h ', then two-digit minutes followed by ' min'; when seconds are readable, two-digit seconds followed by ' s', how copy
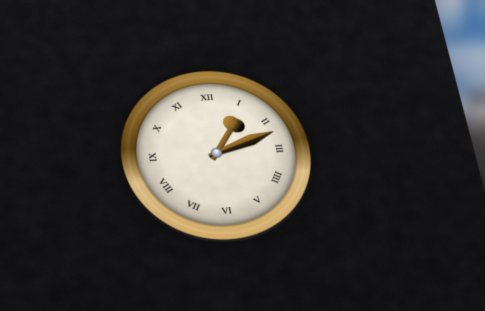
1 h 12 min
